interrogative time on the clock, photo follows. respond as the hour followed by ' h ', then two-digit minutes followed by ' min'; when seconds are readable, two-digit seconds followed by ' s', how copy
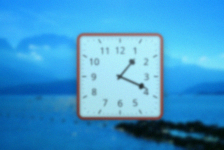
1 h 19 min
